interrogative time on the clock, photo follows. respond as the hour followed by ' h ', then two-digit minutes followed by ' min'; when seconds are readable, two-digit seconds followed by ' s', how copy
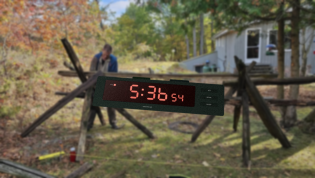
5 h 36 min 54 s
